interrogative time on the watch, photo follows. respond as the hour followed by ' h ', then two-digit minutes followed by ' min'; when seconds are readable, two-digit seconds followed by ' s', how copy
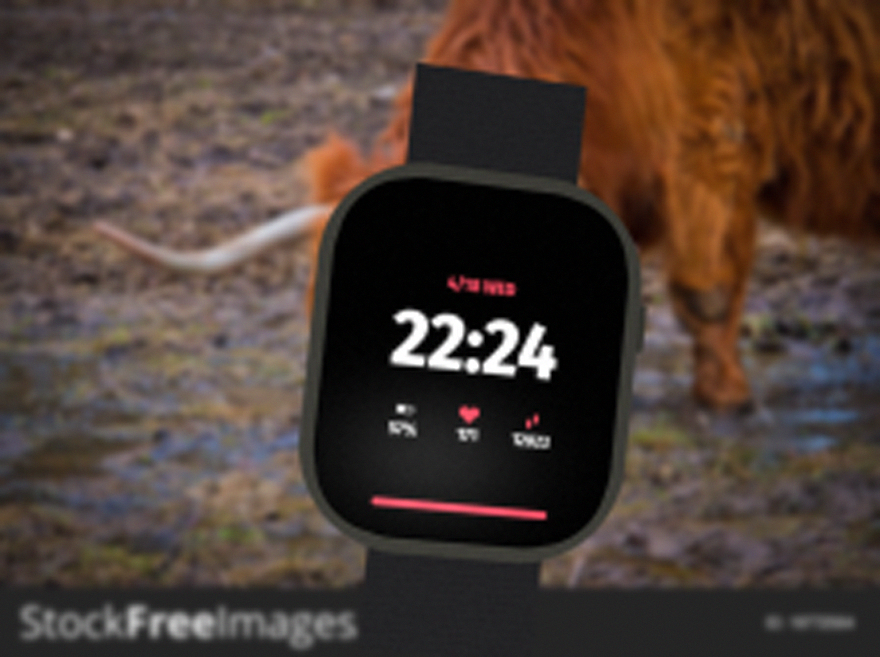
22 h 24 min
